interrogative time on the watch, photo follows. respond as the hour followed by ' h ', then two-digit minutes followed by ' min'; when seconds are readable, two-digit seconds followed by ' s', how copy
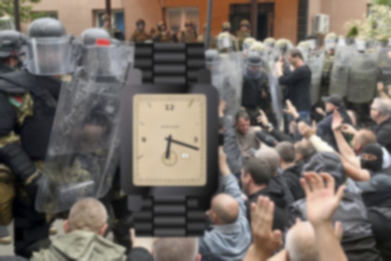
6 h 18 min
